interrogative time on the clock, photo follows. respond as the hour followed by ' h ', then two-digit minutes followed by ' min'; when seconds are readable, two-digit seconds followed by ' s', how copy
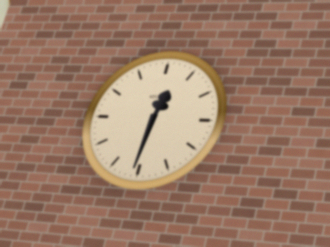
12 h 31 min
